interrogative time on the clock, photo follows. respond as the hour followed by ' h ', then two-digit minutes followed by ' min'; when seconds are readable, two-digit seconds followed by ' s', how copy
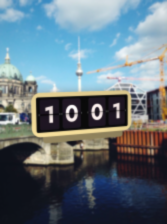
10 h 01 min
